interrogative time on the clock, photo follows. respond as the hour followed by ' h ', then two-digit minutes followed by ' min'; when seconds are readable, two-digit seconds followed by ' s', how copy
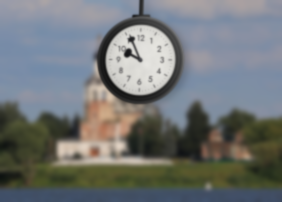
9 h 56 min
